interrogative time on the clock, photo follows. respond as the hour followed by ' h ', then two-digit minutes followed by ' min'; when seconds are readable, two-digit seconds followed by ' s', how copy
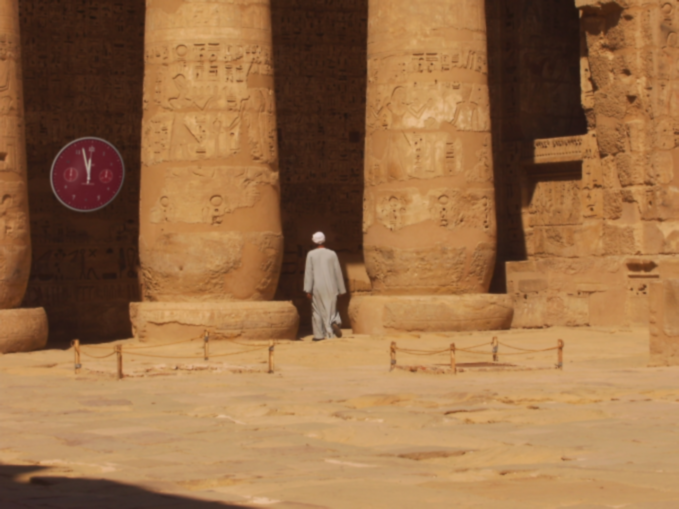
11 h 57 min
